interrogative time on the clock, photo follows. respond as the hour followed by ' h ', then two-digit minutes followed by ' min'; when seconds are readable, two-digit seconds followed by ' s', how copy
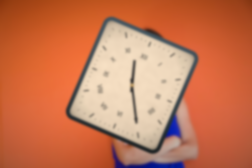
11 h 25 min
